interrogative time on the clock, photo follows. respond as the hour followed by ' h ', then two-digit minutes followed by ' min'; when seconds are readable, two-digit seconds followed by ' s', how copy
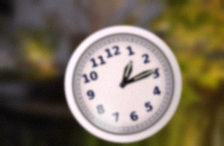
1 h 14 min
